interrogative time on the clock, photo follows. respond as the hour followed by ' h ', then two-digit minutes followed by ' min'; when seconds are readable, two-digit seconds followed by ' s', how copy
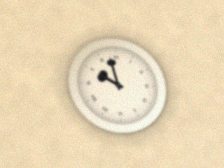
9 h 58 min
